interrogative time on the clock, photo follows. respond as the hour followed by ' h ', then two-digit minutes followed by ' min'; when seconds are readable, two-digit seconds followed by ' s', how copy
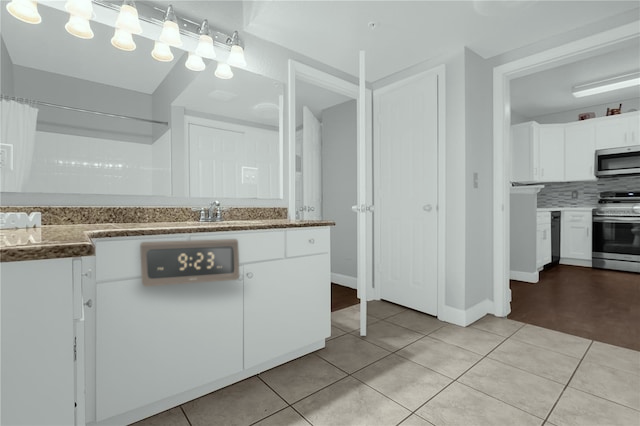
9 h 23 min
